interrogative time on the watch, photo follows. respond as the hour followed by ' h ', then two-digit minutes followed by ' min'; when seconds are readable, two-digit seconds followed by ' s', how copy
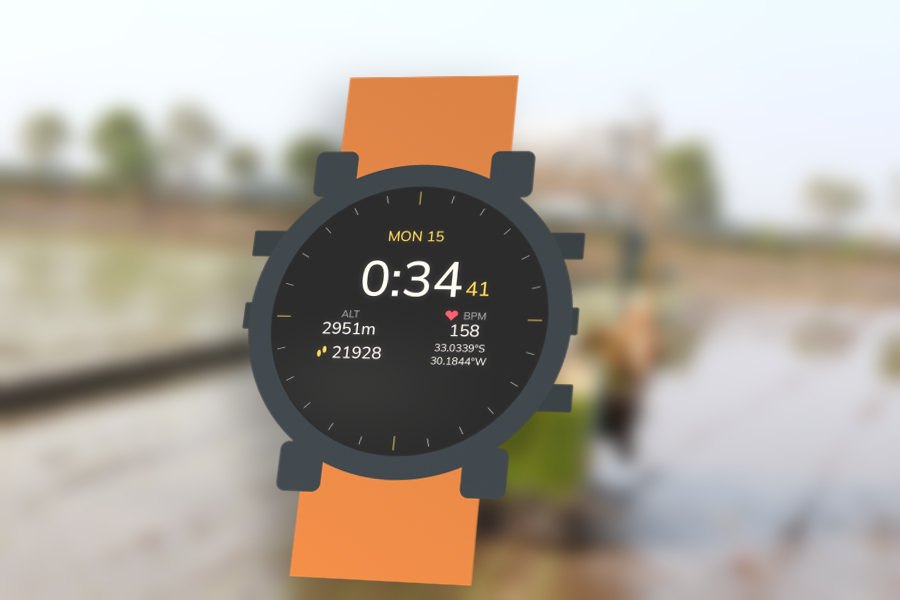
0 h 34 min 41 s
